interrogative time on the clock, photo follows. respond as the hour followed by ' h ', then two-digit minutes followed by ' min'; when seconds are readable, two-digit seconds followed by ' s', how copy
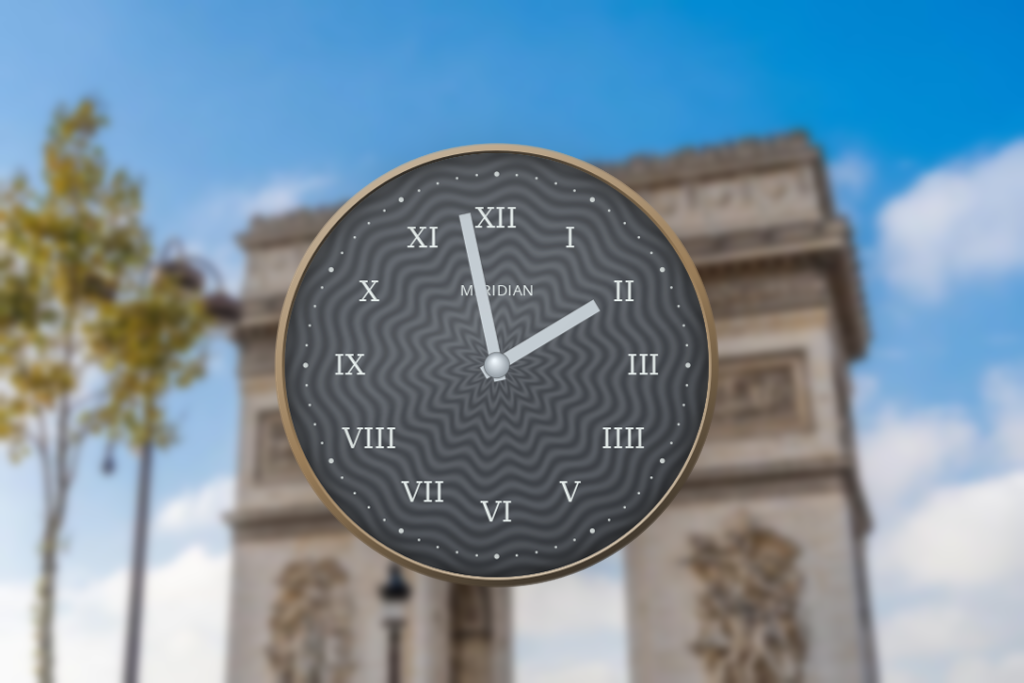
1 h 58 min
